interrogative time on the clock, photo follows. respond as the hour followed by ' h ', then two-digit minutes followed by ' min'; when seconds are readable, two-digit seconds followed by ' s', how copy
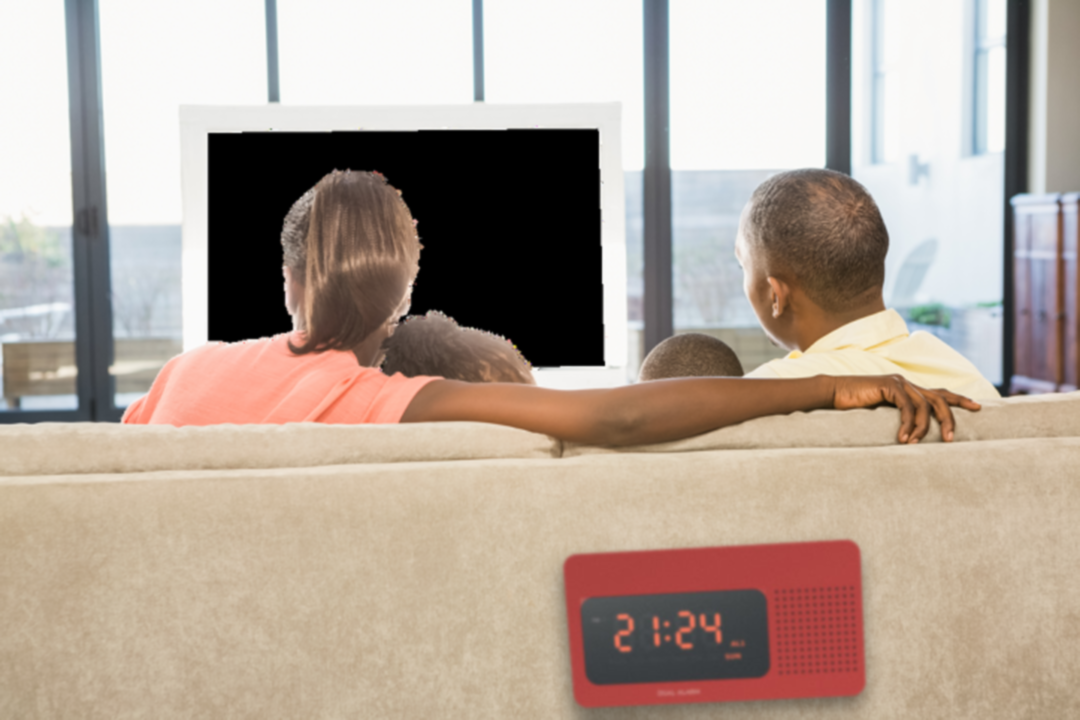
21 h 24 min
